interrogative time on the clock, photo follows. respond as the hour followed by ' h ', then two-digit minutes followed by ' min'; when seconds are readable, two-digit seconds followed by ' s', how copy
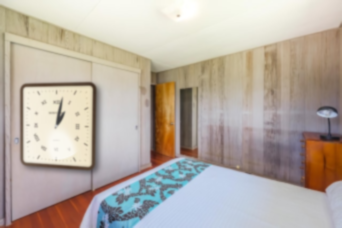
1 h 02 min
